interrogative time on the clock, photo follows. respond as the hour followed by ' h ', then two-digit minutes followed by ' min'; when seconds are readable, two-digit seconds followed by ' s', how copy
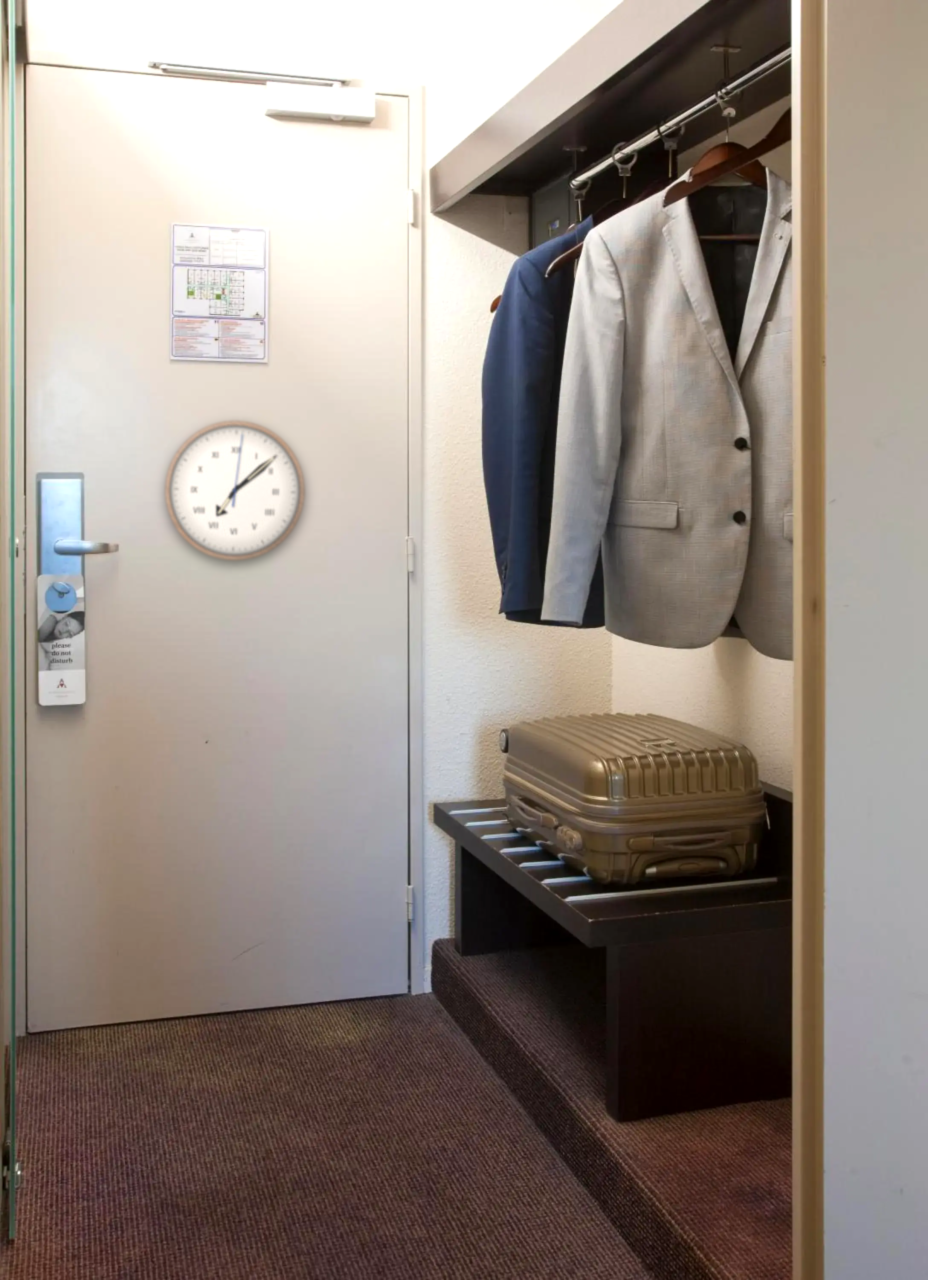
7 h 08 min 01 s
